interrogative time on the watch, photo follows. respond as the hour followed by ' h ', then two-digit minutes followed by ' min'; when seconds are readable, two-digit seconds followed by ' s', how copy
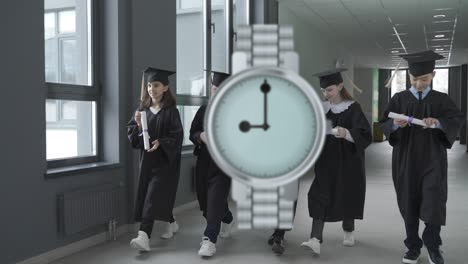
9 h 00 min
